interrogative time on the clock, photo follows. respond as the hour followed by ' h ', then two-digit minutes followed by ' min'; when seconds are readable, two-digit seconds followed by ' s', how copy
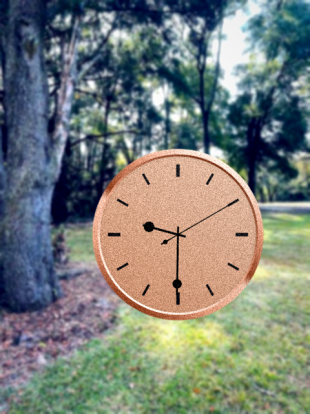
9 h 30 min 10 s
